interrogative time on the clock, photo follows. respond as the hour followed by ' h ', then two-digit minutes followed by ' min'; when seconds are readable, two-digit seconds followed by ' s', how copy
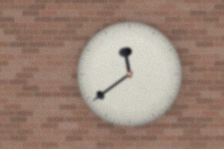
11 h 39 min
